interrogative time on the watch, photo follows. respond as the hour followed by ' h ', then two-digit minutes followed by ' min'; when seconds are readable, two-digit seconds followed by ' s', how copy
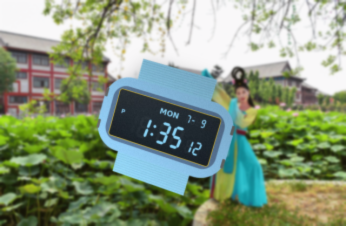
1 h 35 min 12 s
